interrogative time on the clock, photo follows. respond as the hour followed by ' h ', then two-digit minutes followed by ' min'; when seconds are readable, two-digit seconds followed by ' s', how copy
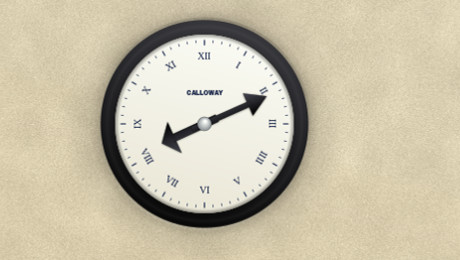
8 h 11 min
